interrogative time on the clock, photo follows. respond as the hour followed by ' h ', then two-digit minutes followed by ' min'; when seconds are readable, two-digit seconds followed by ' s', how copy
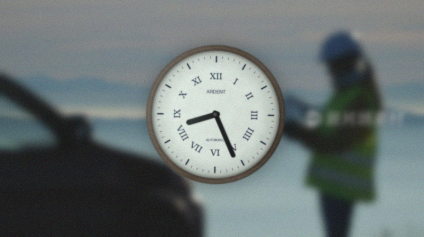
8 h 26 min
